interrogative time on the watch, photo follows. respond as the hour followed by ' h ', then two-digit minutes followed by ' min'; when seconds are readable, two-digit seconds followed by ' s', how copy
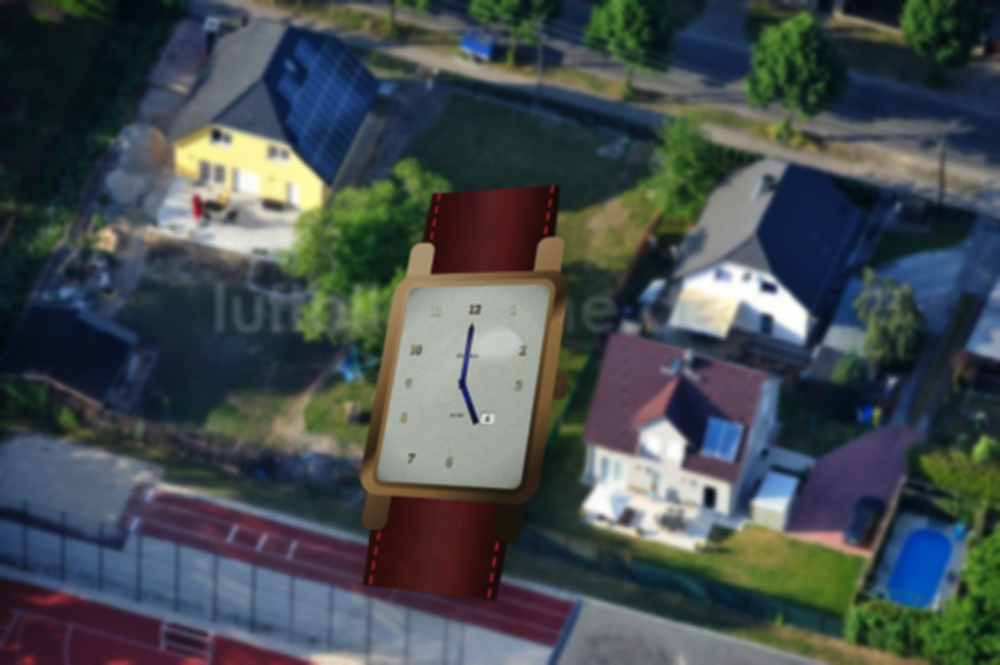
5 h 00 min
